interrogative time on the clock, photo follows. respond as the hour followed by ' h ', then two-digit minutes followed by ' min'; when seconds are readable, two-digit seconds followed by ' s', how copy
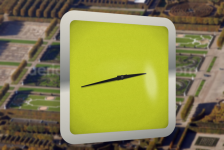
2 h 43 min
